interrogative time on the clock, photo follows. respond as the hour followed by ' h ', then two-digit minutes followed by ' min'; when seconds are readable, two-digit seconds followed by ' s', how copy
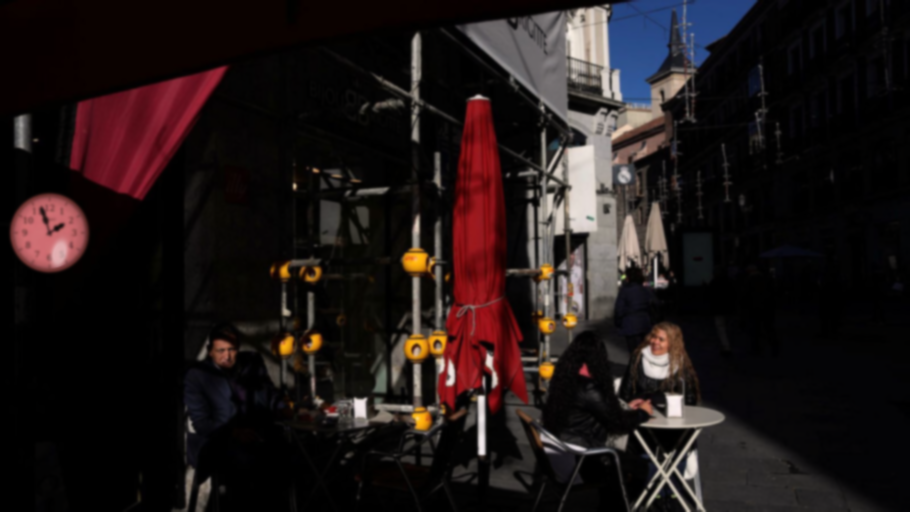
1 h 57 min
